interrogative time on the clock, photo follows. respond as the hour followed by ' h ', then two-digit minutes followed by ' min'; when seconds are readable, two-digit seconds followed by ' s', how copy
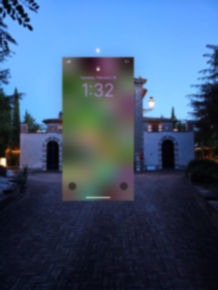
1 h 32 min
